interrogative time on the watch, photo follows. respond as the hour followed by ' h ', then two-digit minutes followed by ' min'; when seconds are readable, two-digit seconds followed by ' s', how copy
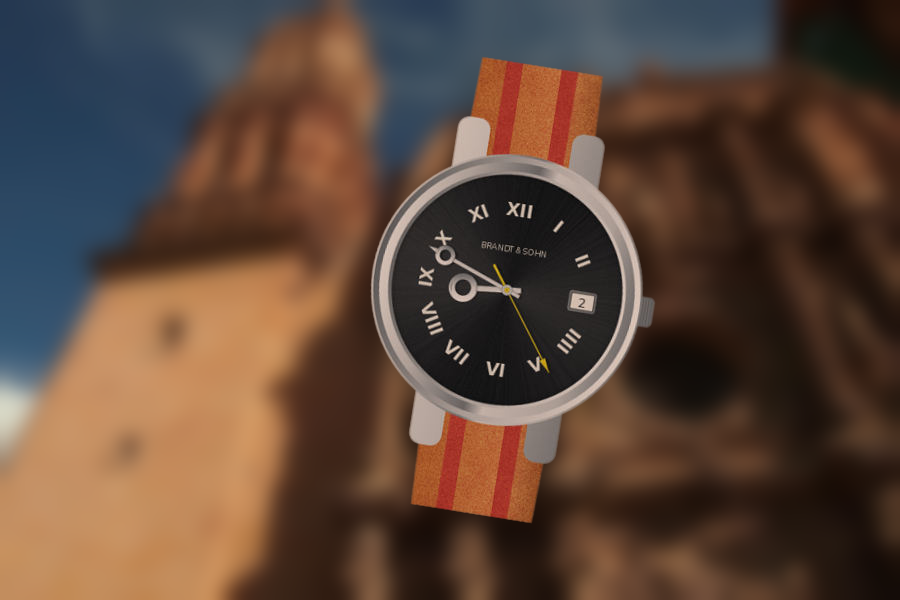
8 h 48 min 24 s
